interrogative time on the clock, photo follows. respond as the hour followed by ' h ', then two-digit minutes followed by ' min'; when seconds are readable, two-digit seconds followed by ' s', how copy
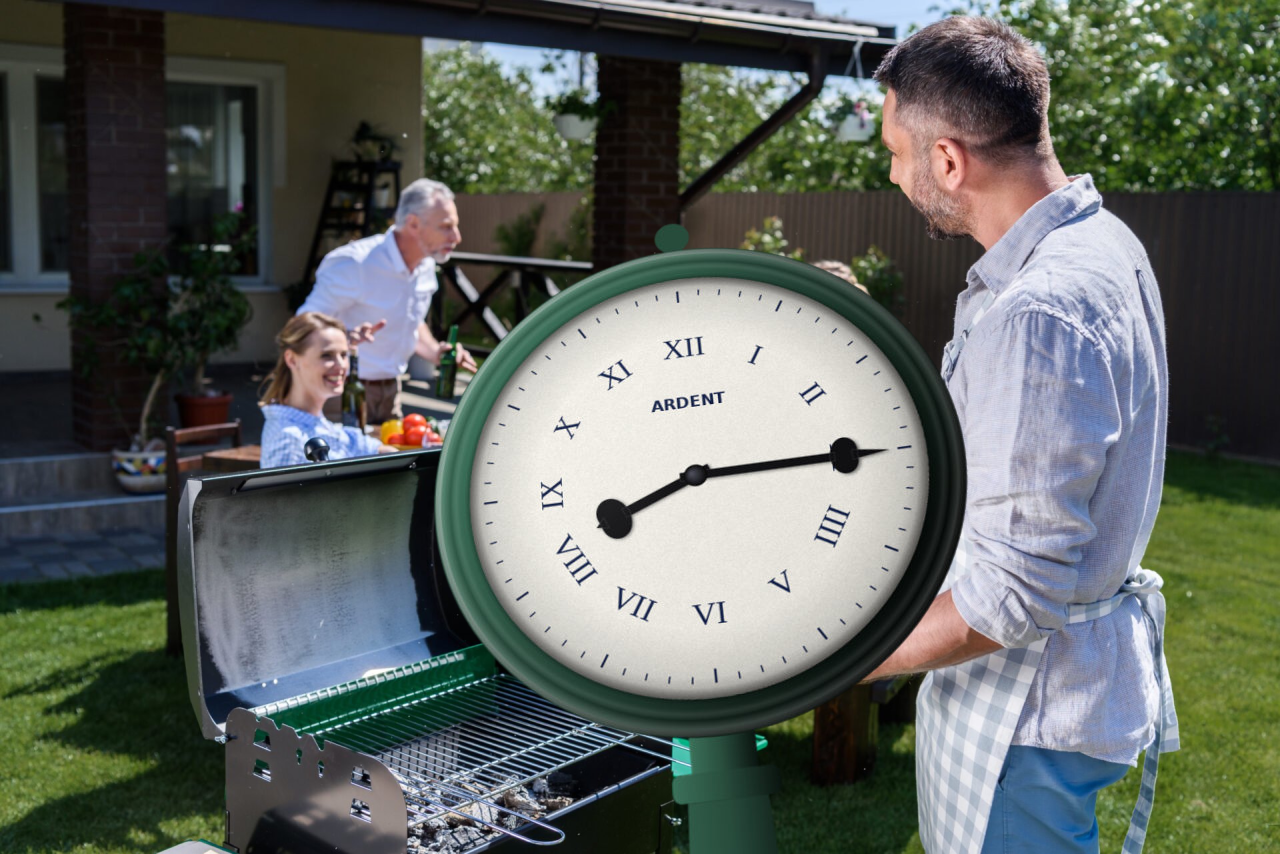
8 h 15 min
